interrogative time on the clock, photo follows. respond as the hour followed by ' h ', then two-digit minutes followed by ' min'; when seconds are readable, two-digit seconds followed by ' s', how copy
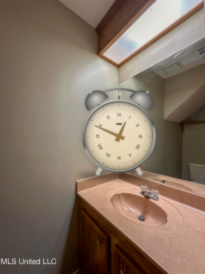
12 h 49 min
